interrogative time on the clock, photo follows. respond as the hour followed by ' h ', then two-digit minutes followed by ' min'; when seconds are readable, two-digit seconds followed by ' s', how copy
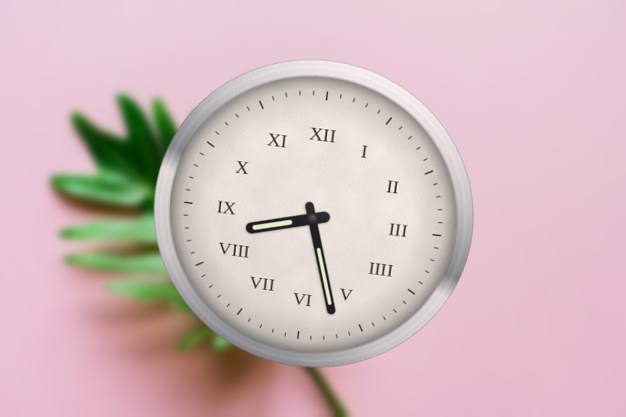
8 h 27 min
